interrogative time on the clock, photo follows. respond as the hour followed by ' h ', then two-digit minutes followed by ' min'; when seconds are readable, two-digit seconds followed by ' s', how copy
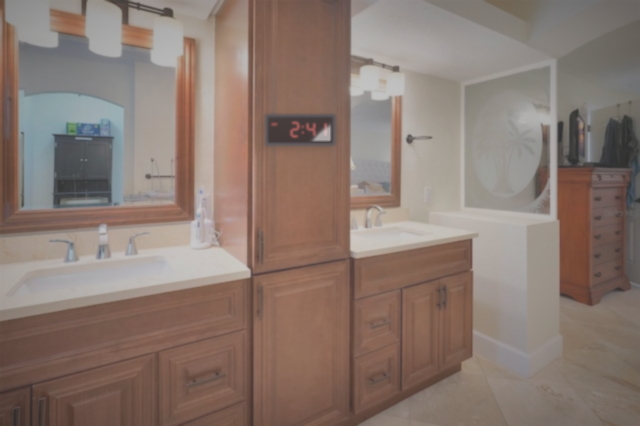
2 h 41 min
